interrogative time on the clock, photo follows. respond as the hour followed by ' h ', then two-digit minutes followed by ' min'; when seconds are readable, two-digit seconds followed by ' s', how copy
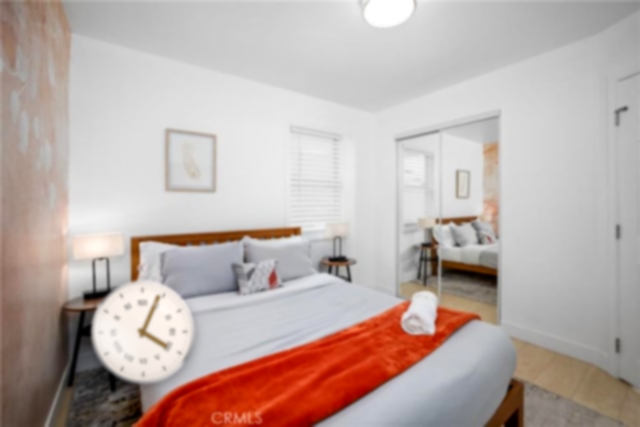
4 h 04 min
